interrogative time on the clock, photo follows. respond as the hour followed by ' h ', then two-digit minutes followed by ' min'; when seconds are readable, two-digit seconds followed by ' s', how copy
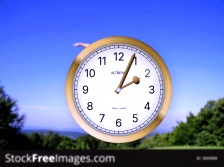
2 h 04 min
